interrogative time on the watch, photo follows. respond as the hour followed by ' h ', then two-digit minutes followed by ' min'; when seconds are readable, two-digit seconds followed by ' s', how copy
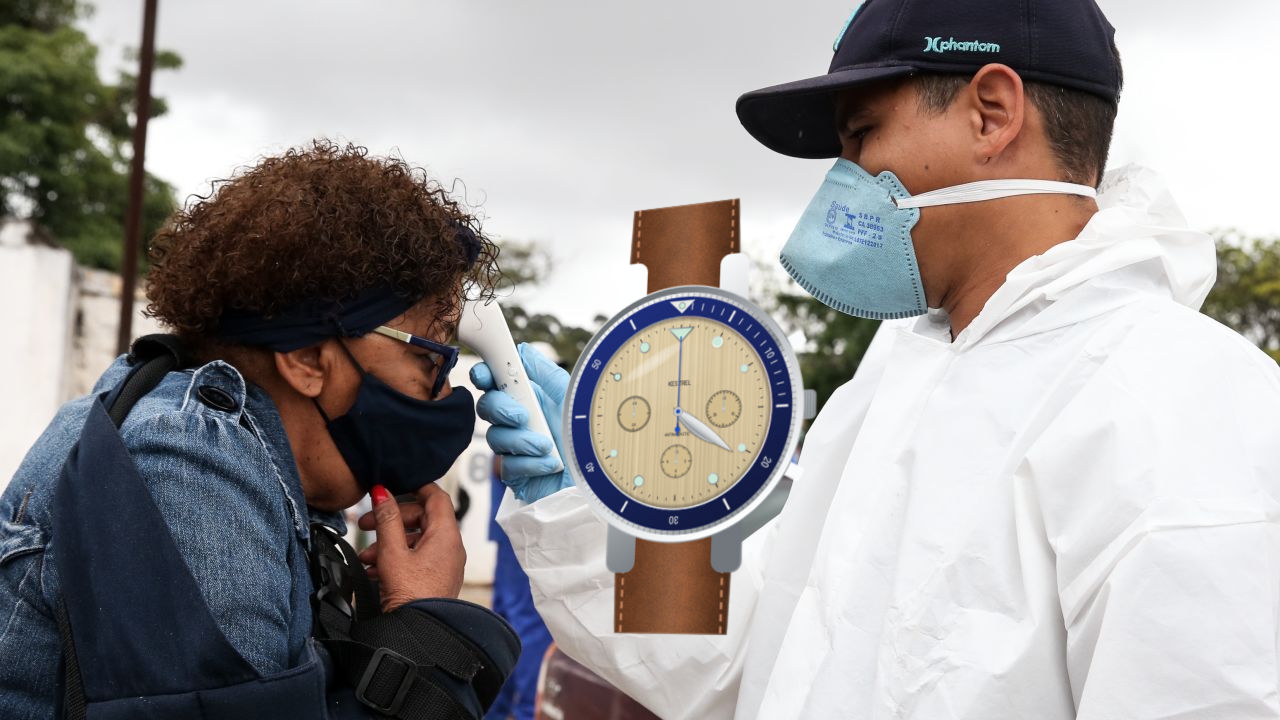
4 h 21 min
